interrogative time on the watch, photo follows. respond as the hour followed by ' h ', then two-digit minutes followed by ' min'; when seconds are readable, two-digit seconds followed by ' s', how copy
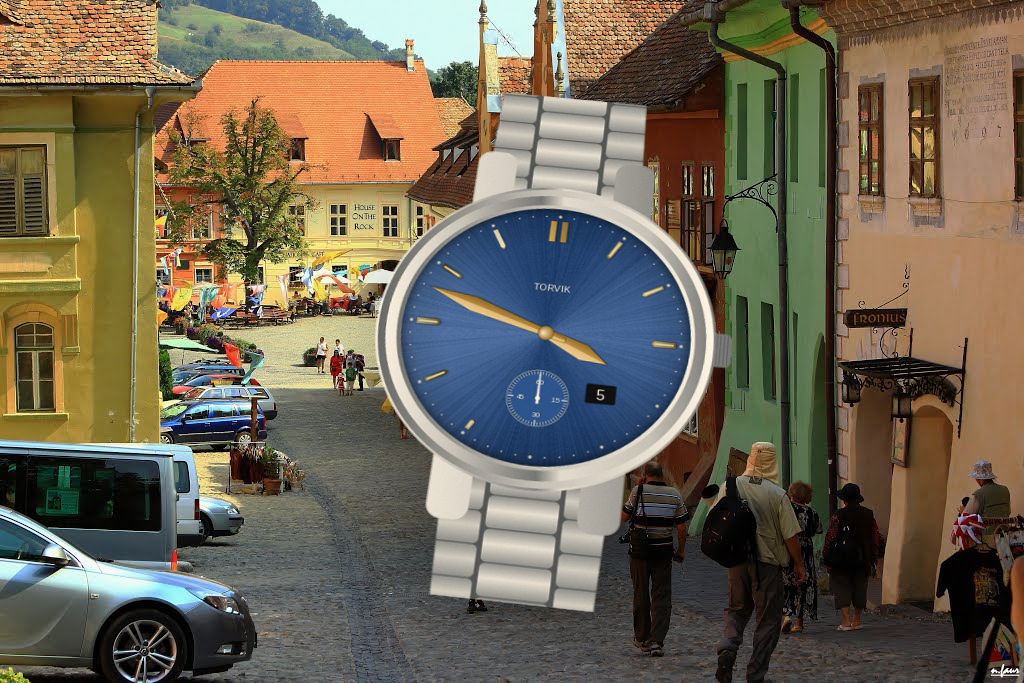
3 h 48 min
